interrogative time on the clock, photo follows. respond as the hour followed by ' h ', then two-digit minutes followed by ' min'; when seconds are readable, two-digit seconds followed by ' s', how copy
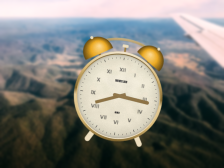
8 h 16 min
